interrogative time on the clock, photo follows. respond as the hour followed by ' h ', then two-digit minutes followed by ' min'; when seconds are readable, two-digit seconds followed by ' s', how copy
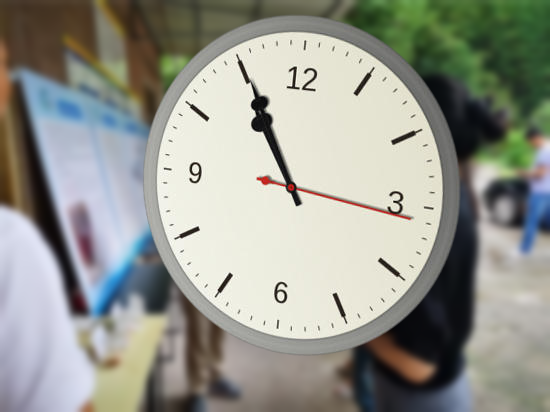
10 h 55 min 16 s
